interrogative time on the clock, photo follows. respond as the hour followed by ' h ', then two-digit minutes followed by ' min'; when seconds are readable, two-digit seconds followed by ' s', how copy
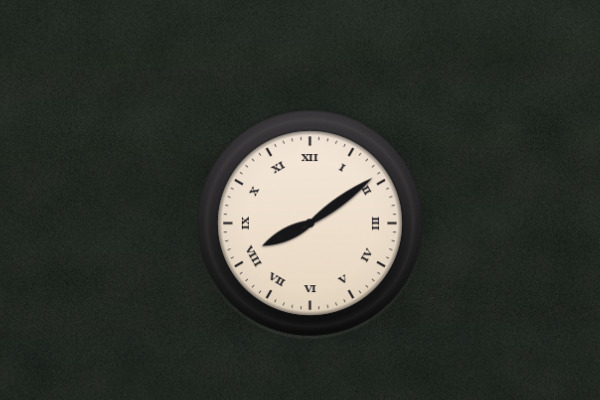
8 h 09 min
